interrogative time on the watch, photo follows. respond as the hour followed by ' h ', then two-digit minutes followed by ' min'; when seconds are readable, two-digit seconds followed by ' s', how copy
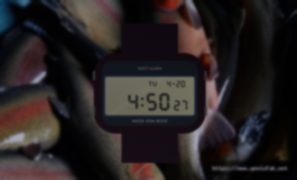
4 h 50 min 27 s
